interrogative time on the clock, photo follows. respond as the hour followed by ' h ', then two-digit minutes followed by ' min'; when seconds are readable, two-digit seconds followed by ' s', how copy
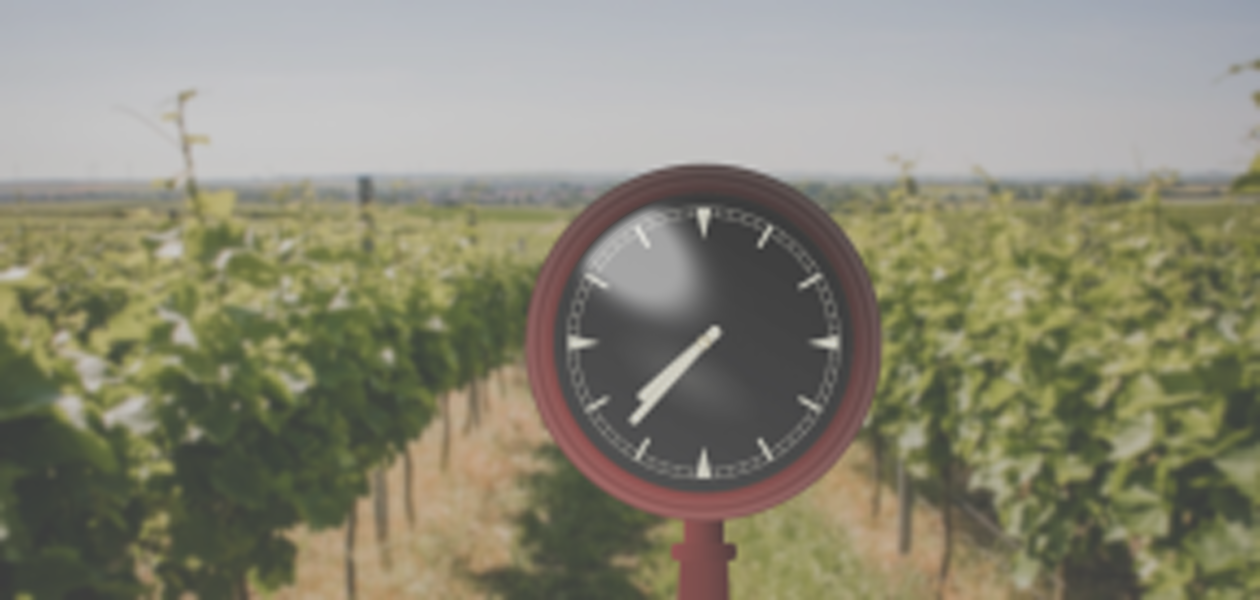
7 h 37 min
